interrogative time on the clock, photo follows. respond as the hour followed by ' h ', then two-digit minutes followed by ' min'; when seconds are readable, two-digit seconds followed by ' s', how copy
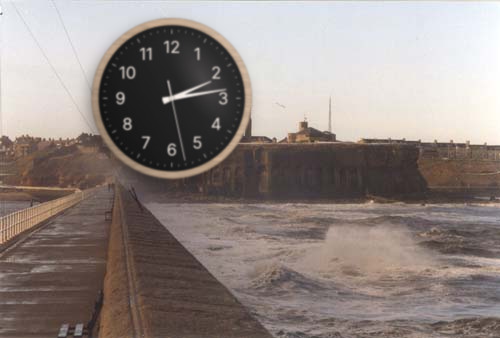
2 h 13 min 28 s
